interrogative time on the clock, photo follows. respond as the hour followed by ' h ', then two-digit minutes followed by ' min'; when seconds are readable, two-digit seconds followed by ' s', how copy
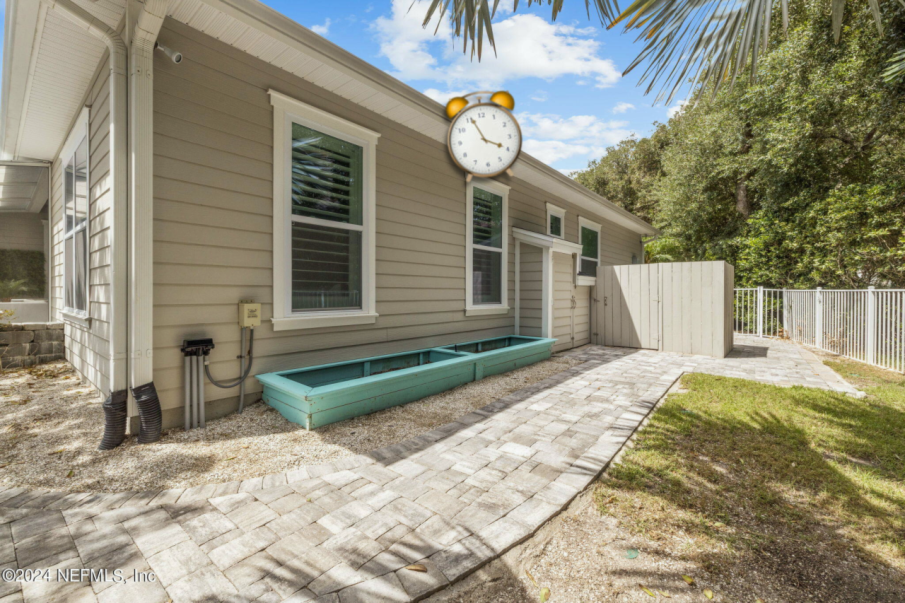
3 h 56 min
